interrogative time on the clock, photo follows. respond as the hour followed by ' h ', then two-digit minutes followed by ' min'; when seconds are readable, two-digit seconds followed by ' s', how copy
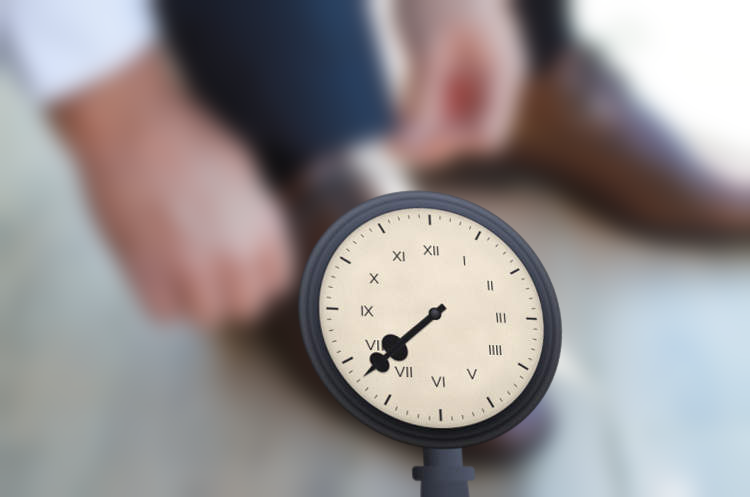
7 h 38 min
